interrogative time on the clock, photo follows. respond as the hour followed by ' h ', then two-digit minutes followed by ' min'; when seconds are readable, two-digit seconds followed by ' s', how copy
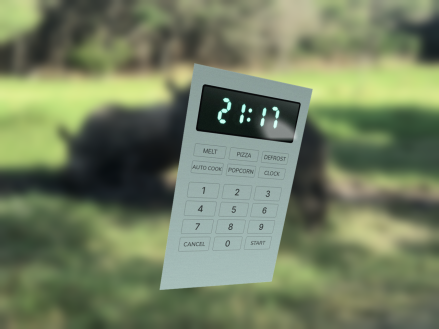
21 h 17 min
